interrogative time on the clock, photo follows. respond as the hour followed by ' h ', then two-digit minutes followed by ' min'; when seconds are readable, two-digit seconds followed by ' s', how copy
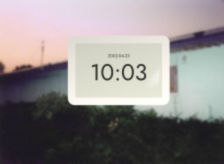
10 h 03 min
